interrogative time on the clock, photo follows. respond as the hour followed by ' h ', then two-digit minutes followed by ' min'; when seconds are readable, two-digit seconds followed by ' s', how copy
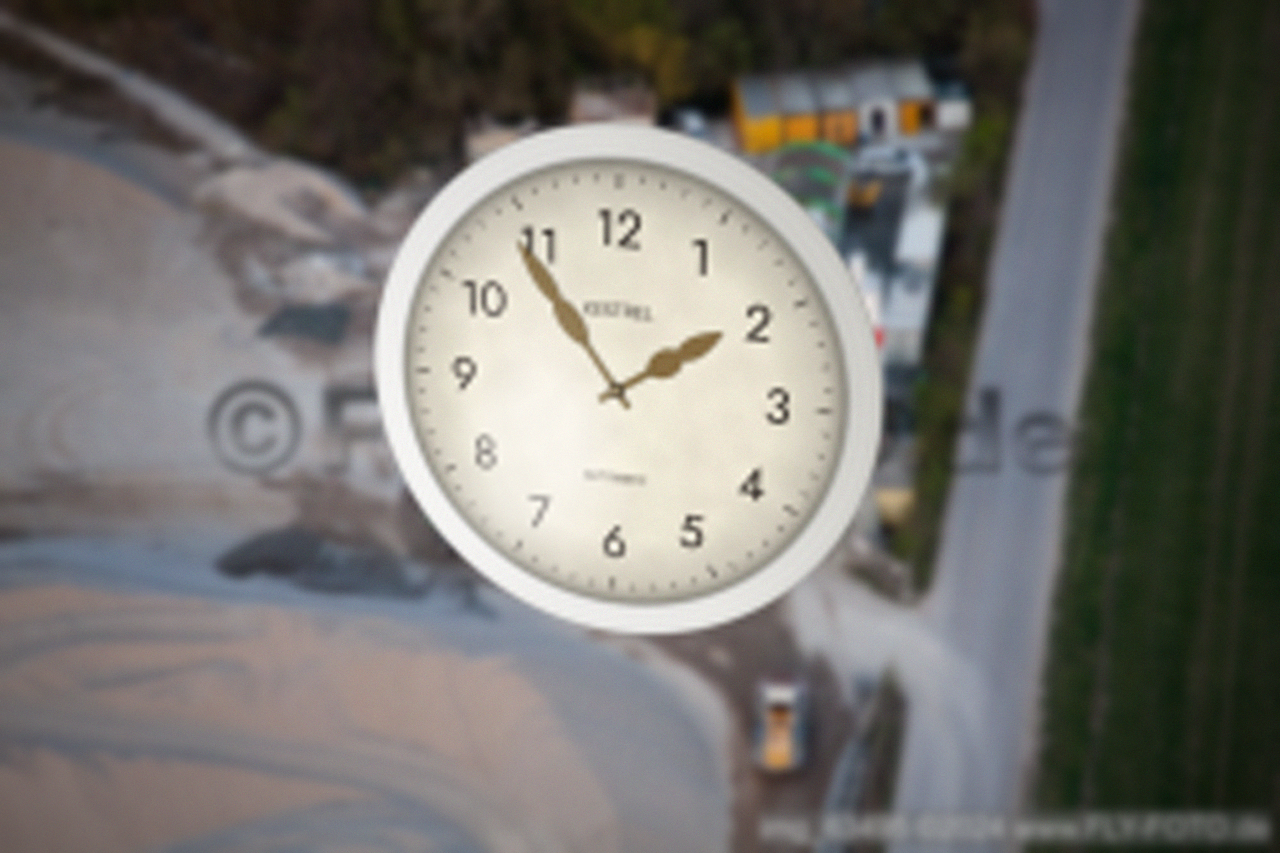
1 h 54 min
